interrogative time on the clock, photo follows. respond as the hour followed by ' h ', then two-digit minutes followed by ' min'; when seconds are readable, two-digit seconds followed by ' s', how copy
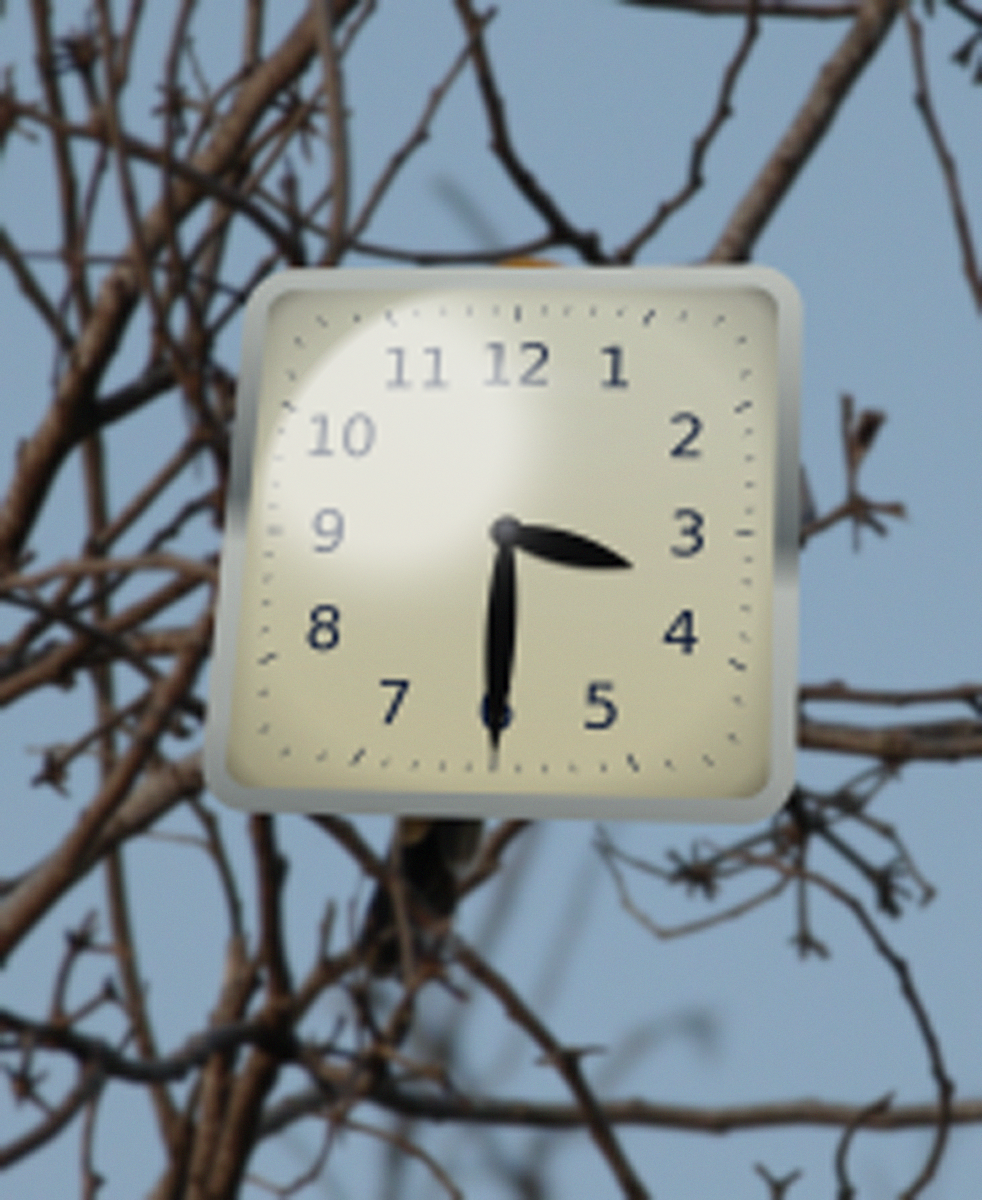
3 h 30 min
